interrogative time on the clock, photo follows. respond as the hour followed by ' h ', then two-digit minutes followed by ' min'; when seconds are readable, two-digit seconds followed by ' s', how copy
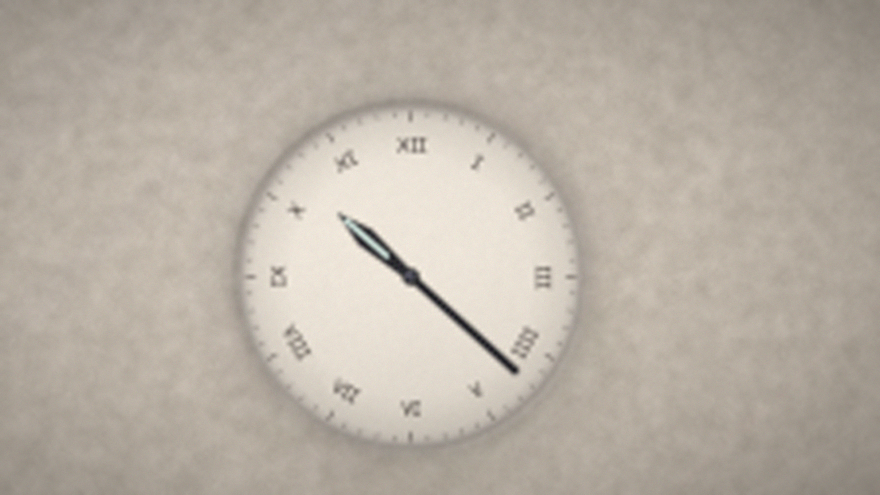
10 h 22 min
